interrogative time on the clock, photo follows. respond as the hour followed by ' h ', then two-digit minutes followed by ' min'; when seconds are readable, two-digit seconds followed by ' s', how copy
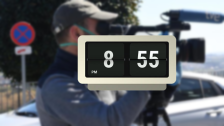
8 h 55 min
